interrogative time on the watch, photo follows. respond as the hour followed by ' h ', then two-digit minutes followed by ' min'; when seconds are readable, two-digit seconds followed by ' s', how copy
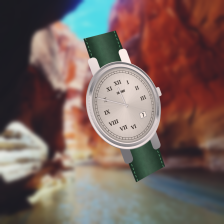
11 h 50 min
